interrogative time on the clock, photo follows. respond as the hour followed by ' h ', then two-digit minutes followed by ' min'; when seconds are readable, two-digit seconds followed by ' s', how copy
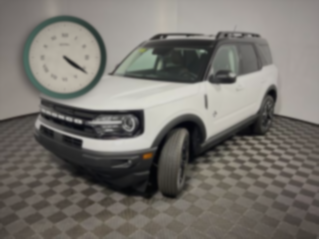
4 h 21 min
